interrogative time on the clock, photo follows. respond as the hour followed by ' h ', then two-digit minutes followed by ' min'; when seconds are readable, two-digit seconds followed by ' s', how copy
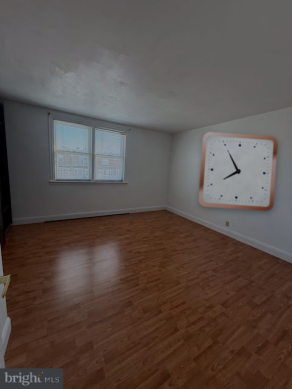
7 h 55 min
